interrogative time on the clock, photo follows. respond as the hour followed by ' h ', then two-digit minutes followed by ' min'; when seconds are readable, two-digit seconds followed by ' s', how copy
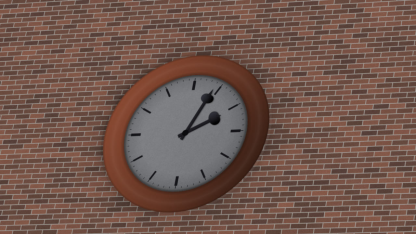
2 h 04 min
